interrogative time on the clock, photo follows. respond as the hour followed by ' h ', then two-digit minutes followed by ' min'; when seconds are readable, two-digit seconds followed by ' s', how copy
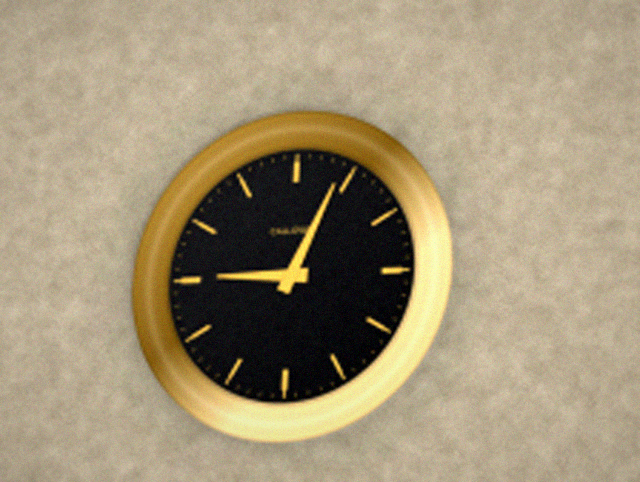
9 h 04 min
